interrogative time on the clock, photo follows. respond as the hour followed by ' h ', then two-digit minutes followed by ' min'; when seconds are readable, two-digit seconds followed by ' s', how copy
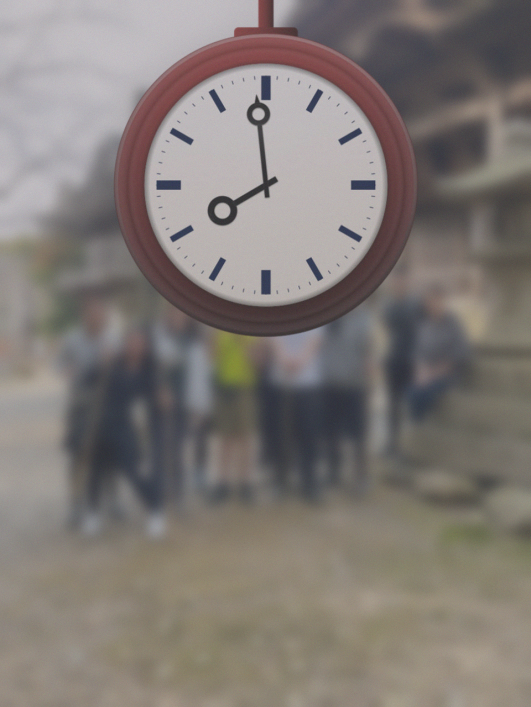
7 h 59 min
